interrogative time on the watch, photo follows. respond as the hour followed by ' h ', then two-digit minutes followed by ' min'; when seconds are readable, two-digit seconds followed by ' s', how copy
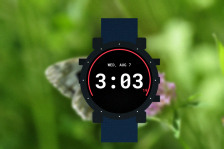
3 h 03 min
